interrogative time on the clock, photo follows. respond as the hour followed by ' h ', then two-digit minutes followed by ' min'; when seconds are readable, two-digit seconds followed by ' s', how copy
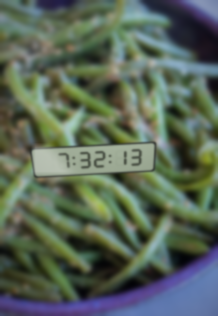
7 h 32 min 13 s
